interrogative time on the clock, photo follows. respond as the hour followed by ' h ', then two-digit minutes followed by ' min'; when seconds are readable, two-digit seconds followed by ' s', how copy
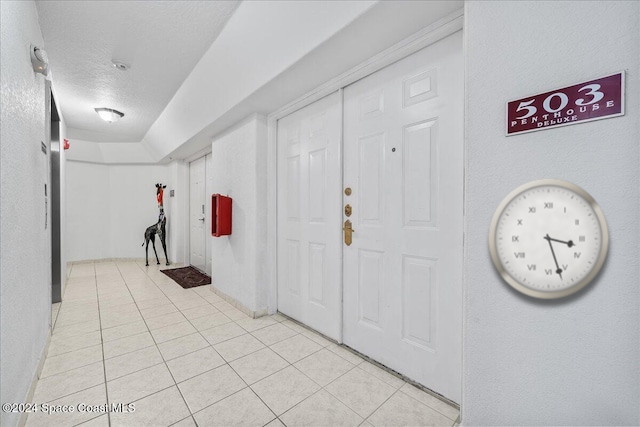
3 h 27 min
